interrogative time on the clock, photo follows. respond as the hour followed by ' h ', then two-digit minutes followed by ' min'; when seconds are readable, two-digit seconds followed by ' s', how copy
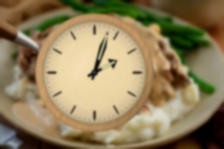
2 h 03 min
